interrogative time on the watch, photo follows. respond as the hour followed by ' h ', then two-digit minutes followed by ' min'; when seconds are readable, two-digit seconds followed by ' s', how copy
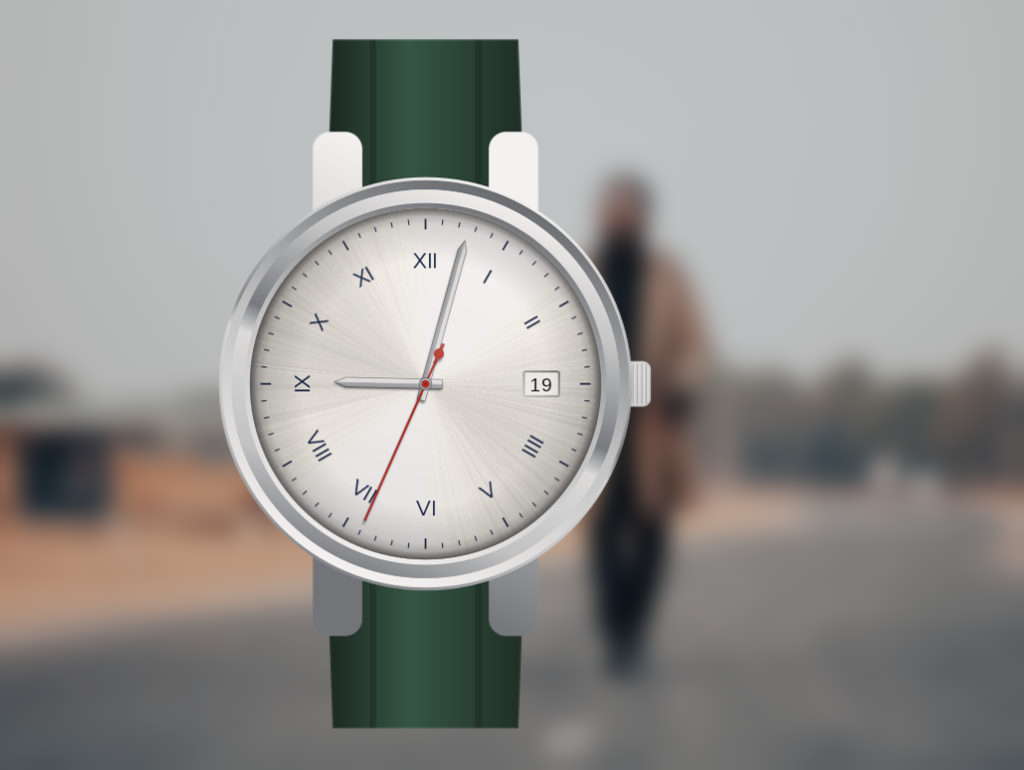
9 h 02 min 34 s
